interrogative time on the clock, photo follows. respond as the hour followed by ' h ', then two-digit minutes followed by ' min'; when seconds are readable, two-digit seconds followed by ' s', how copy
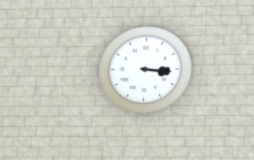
3 h 16 min
